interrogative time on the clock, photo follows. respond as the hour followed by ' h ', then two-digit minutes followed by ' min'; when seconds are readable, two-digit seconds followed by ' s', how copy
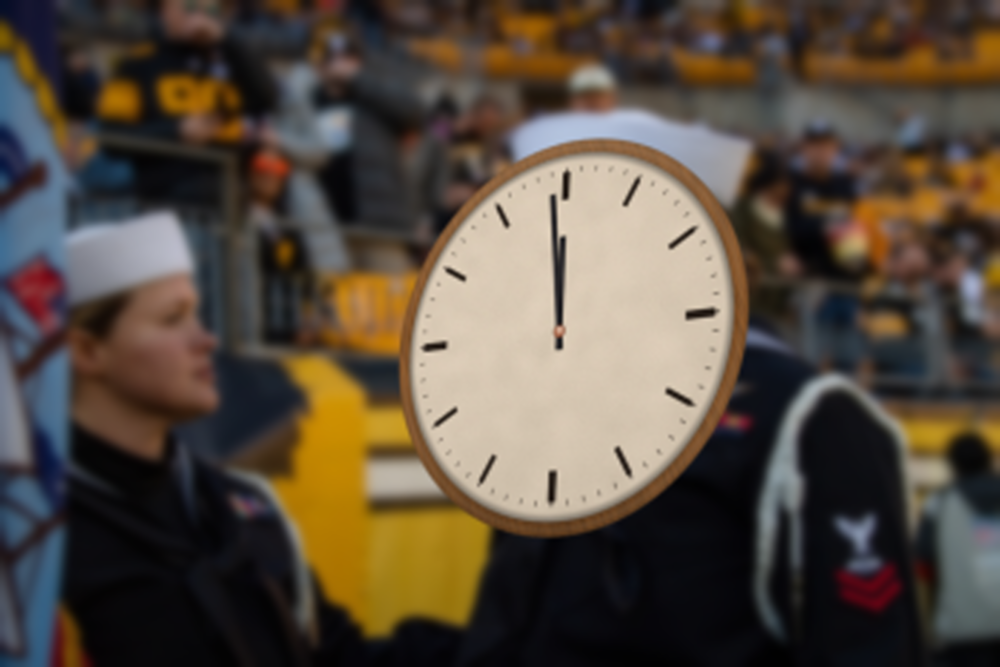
11 h 59 min
